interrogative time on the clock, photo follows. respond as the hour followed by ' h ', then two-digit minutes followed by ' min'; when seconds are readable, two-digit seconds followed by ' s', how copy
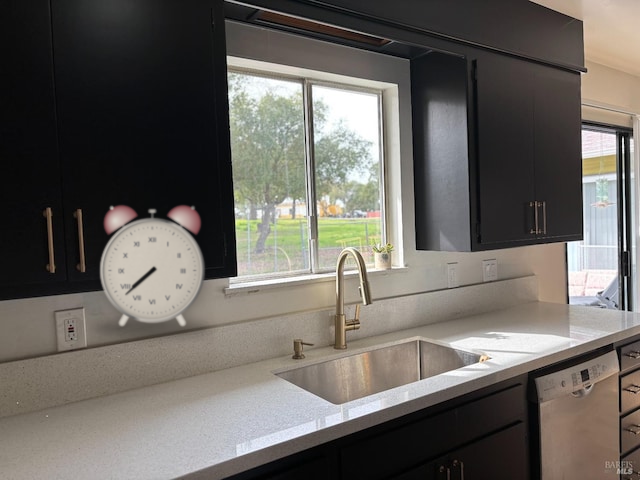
7 h 38 min
